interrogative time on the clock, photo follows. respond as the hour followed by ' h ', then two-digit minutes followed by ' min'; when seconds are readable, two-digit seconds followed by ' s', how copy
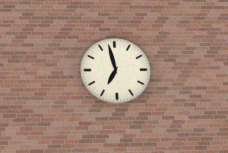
6 h 58 min
